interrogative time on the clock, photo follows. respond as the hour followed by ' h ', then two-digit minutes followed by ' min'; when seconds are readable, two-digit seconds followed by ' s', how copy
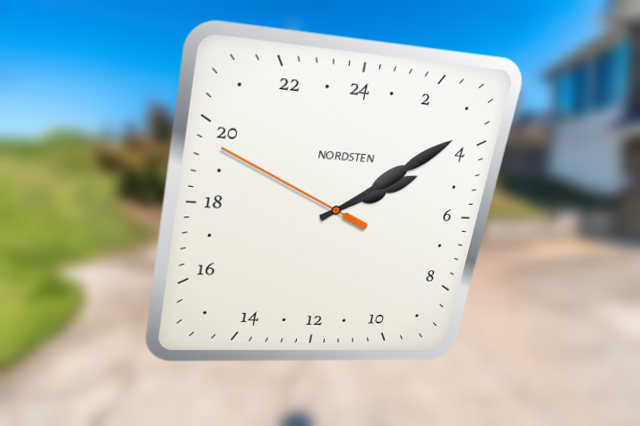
4 h 08 min 49 s
